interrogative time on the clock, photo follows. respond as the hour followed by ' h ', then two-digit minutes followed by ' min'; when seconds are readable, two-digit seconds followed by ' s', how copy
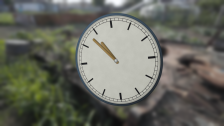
10 h 53 min
